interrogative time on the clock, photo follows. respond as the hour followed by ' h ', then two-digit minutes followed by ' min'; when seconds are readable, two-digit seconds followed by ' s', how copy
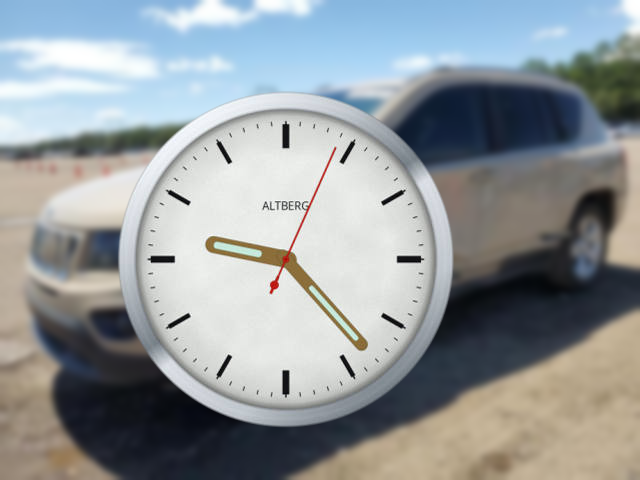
9 h 23 min 04 s
